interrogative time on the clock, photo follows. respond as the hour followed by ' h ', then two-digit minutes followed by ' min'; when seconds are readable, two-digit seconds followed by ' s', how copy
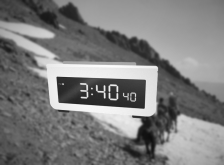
3 h 40 min 40 s
